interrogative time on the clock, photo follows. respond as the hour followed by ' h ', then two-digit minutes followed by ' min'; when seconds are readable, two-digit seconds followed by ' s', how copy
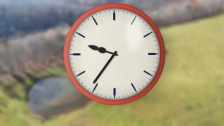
9 h 36 min
